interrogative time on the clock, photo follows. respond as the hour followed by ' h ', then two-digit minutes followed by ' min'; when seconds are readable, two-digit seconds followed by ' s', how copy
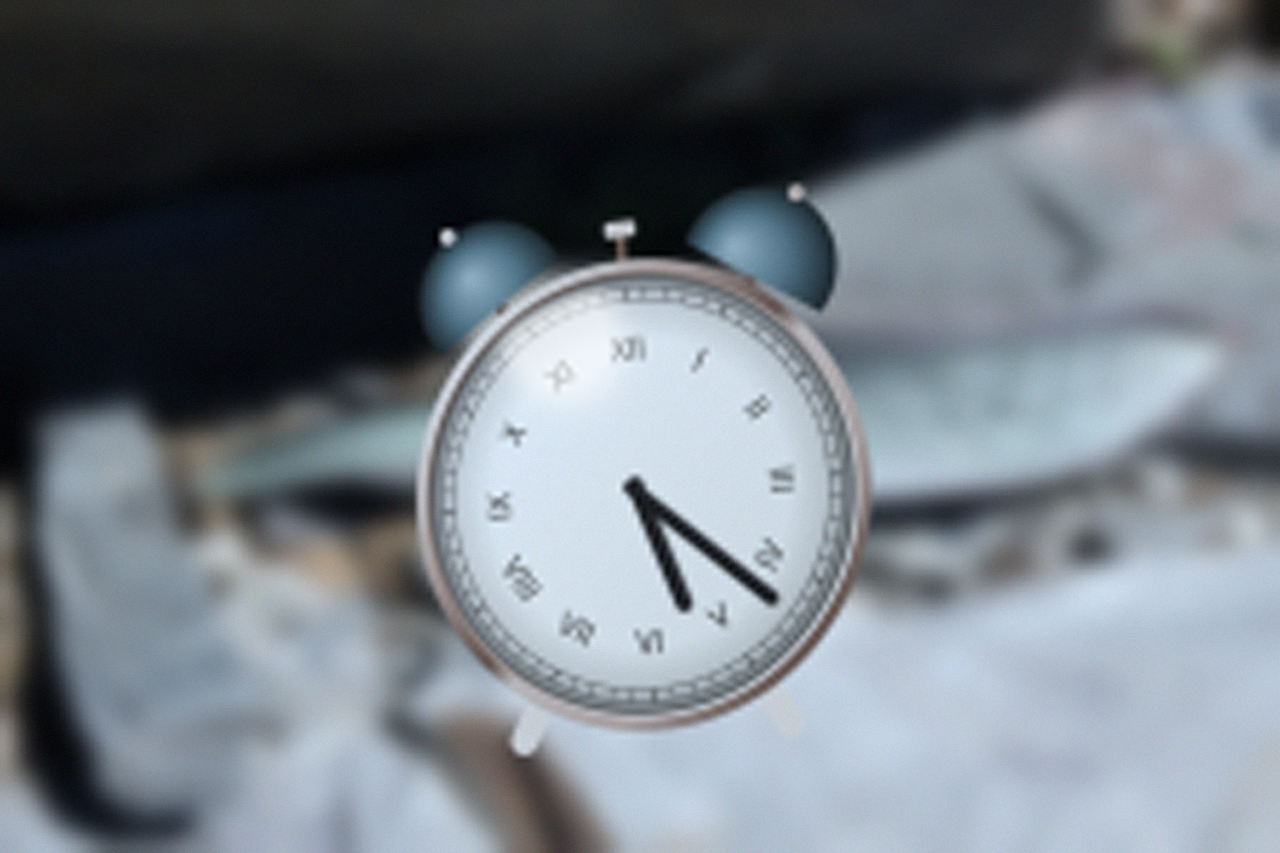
5 h 22 min
